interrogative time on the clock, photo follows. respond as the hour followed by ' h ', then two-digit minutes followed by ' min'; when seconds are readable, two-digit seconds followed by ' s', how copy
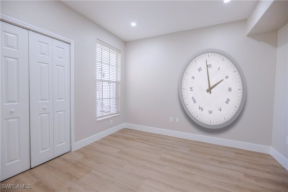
1 h 59 min
